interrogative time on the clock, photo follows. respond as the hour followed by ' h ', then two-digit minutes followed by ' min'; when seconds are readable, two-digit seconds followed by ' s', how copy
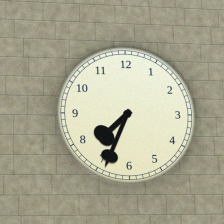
7 h 34 min
